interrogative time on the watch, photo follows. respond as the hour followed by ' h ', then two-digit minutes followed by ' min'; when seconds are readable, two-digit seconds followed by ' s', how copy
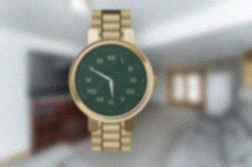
5 h 50 min
